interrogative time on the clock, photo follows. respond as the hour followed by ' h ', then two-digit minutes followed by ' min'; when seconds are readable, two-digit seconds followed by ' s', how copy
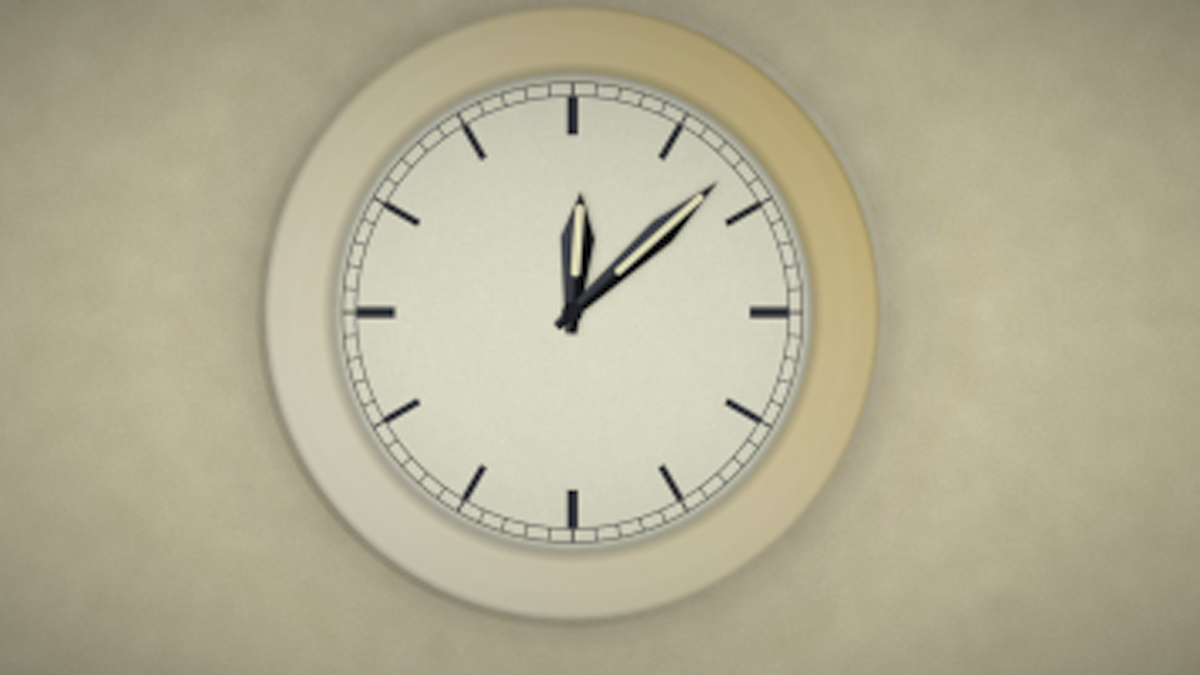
12 h 08 min
